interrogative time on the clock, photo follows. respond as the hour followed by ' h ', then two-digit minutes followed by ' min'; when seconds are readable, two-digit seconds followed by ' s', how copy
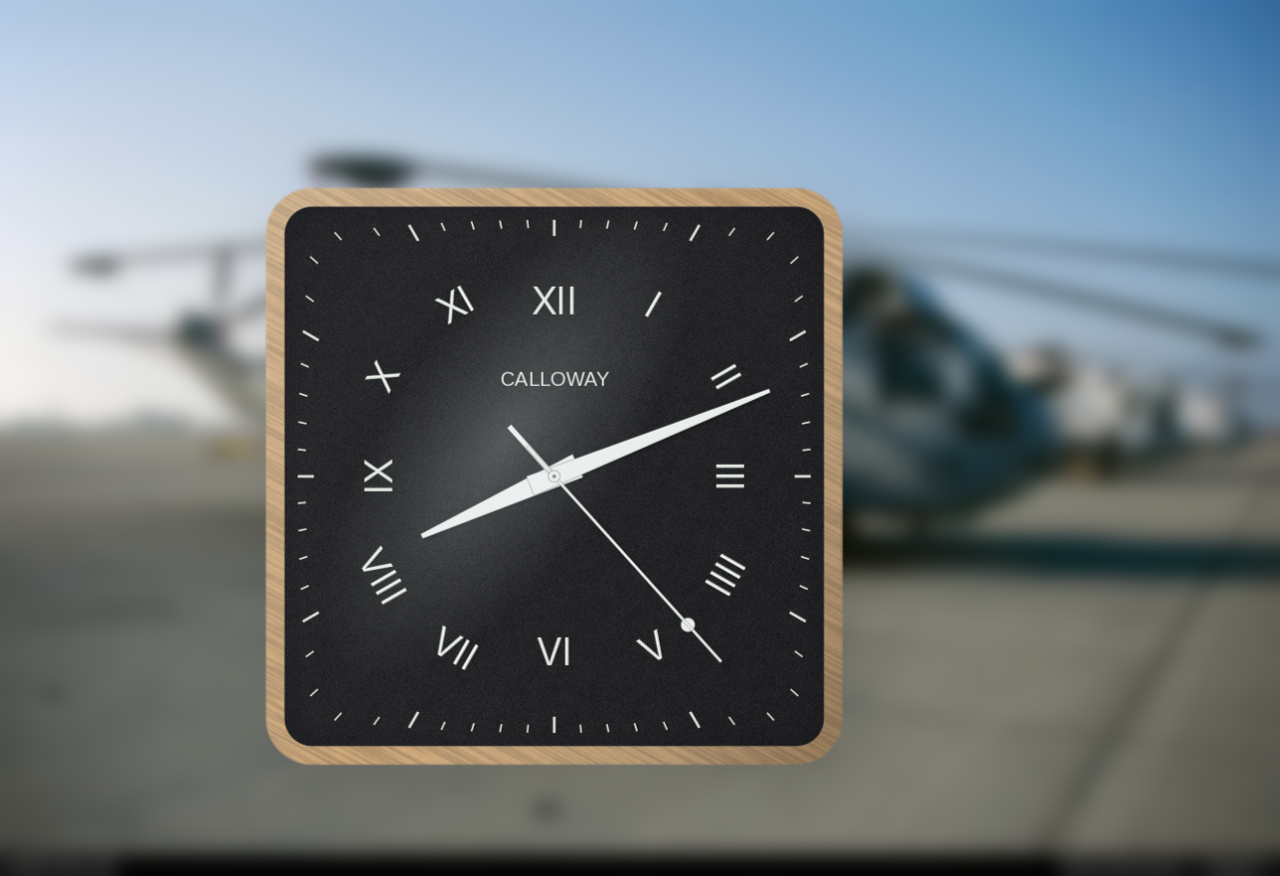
8 h 11 min 23 s
